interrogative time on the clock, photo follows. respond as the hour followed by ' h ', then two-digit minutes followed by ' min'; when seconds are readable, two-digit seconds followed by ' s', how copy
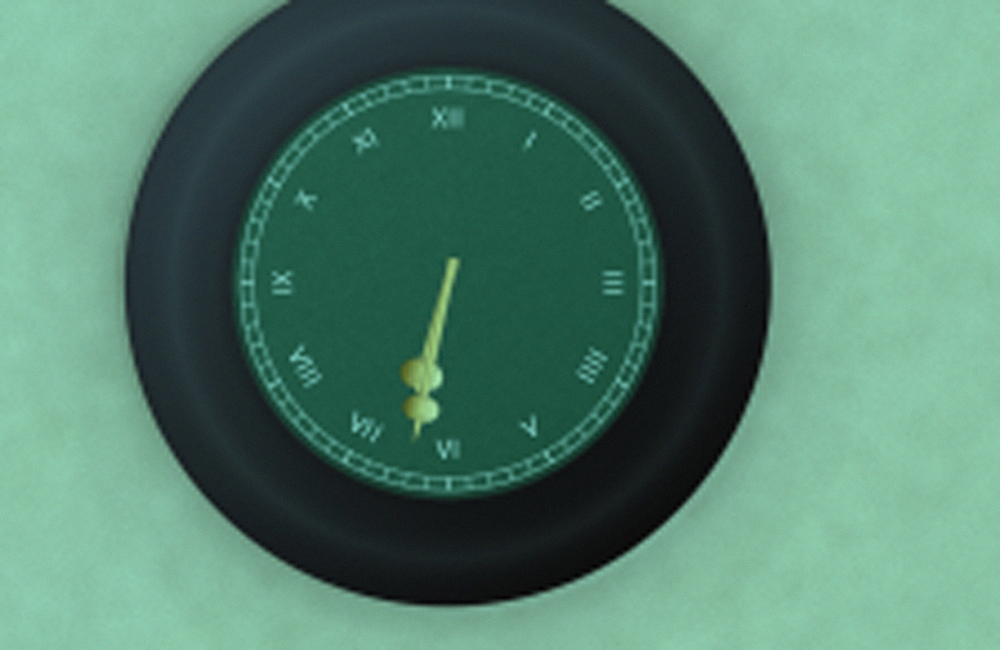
6 h 32 min
